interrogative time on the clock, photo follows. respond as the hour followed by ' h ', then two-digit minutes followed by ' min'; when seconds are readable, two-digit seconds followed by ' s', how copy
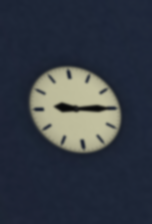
9 h 15 min
